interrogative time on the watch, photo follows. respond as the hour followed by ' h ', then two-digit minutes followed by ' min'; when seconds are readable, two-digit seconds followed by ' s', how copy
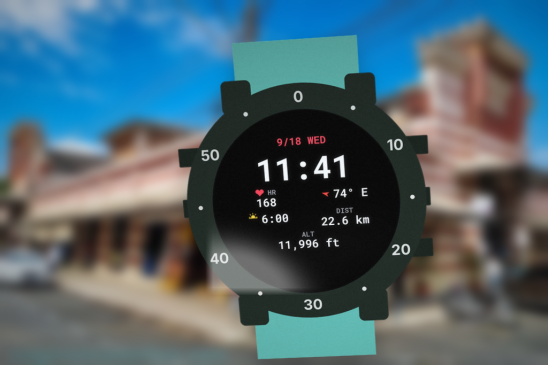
11 h 41 min
